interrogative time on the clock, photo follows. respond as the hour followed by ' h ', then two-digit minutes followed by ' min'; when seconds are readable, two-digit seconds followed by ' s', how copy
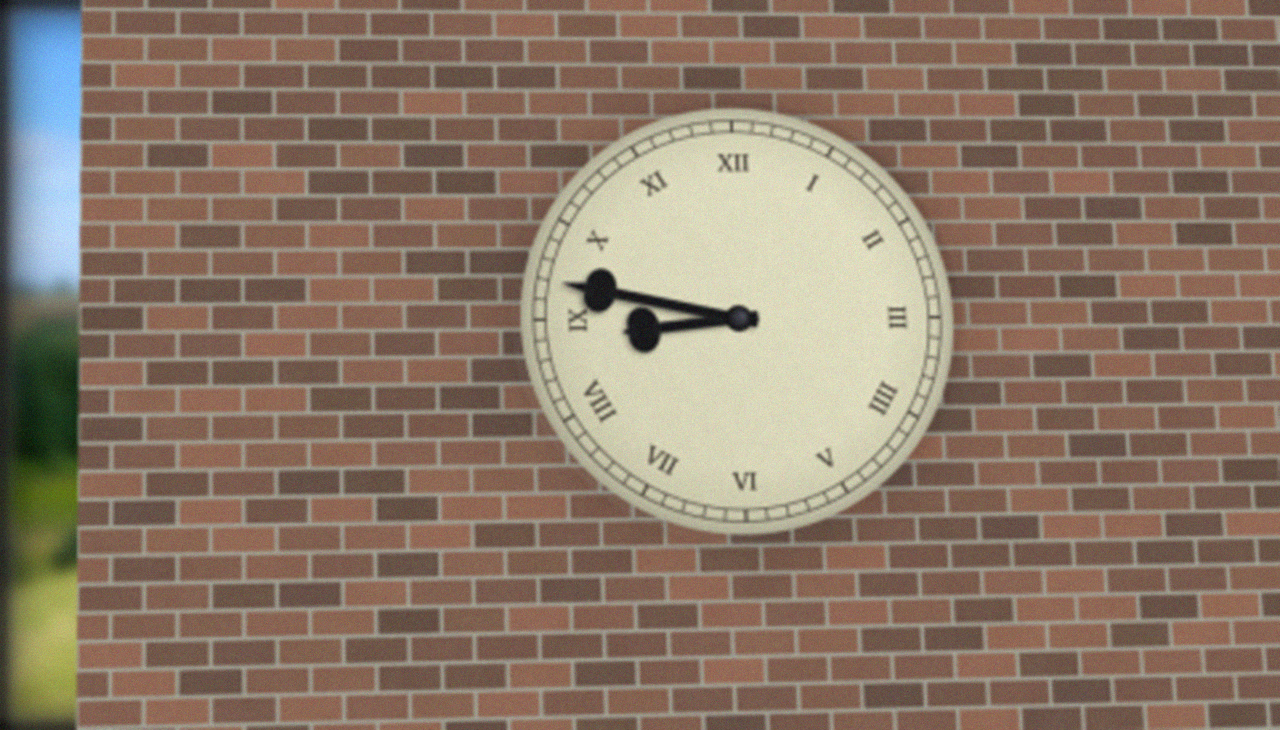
8 h 47 min
